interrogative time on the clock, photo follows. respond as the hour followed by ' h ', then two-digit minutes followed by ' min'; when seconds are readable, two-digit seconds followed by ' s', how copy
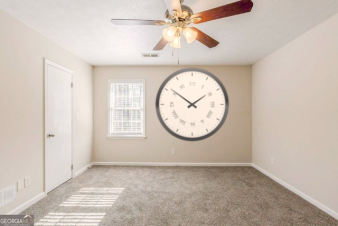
1 h 51 min
